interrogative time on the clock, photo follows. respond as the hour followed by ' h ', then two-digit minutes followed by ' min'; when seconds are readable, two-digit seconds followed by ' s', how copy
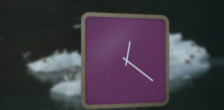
12 h 21 min
